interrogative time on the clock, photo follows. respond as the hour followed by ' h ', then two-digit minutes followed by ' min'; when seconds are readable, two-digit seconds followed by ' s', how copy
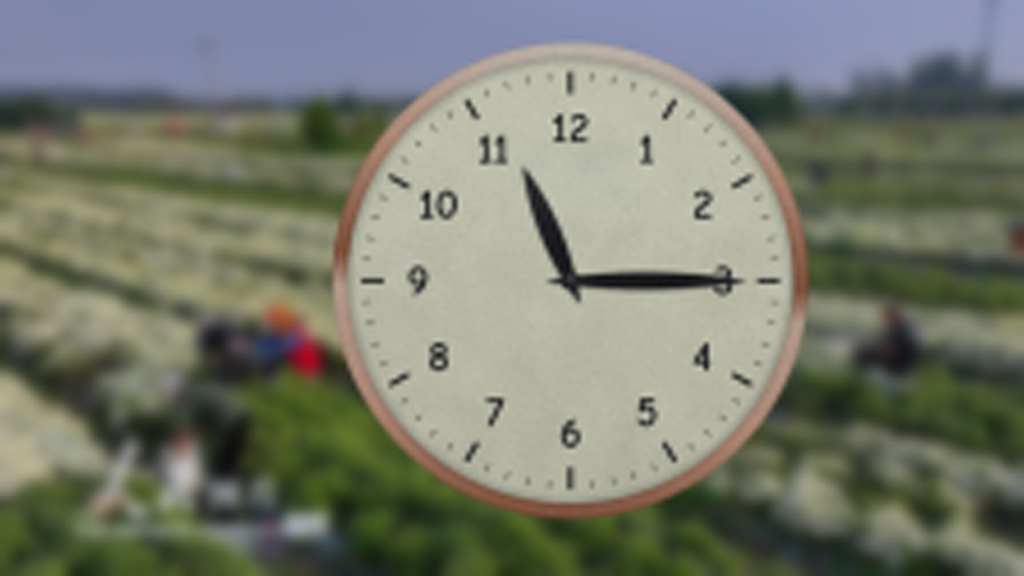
11 h 15 min
